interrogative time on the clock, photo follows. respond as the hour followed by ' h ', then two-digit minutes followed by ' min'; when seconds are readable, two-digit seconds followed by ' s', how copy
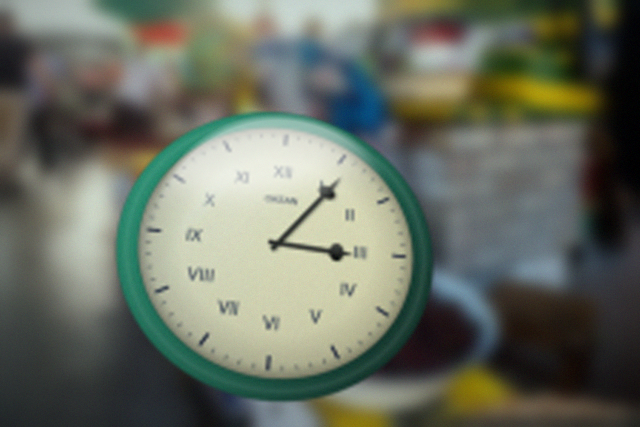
3 h 06 min
